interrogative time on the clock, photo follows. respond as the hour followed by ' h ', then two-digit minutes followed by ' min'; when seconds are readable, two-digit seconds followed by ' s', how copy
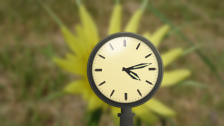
4 h 13 min
